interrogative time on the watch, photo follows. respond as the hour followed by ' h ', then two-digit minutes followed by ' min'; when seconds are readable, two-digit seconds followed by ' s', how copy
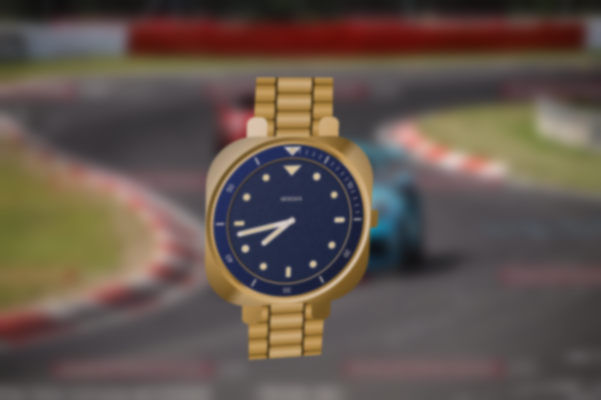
7 h 43 min
